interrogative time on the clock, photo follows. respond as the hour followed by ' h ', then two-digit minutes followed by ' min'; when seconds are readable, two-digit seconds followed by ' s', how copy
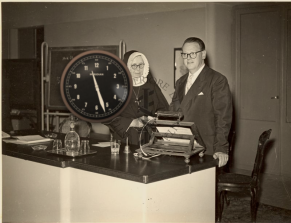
11 h 27 min
